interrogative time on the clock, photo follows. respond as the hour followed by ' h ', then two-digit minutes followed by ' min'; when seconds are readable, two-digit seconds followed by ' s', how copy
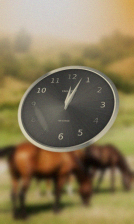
12 h 03 min
